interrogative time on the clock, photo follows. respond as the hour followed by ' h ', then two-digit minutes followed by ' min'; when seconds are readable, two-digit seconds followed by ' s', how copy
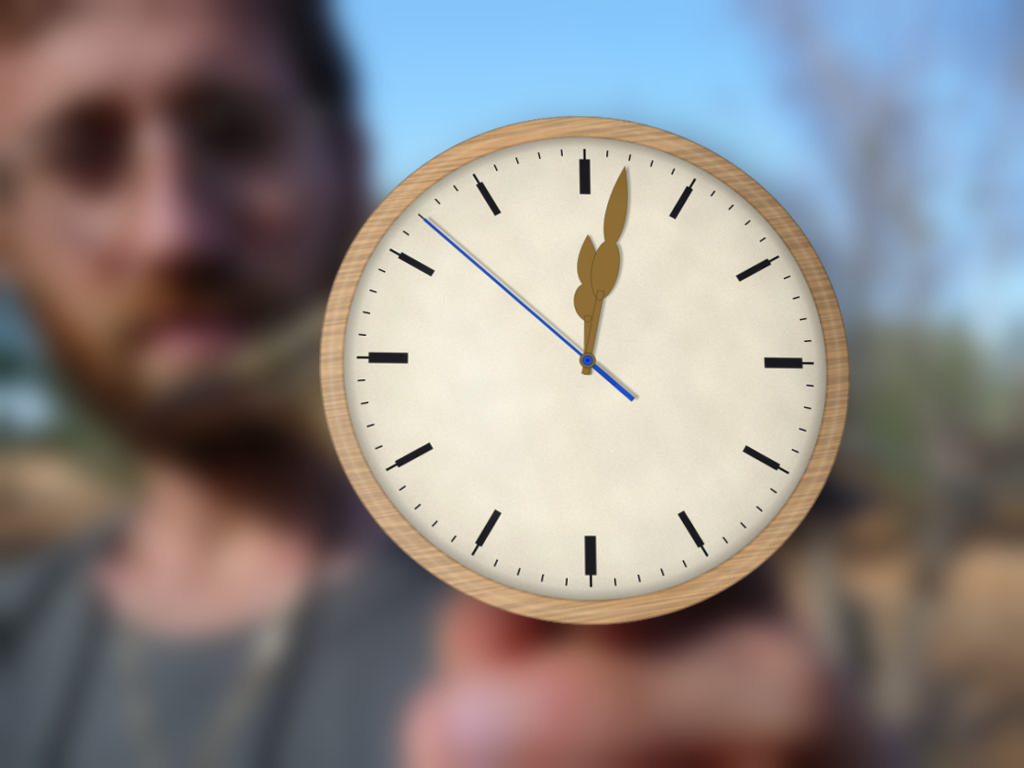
12 h 01 min 52 s
